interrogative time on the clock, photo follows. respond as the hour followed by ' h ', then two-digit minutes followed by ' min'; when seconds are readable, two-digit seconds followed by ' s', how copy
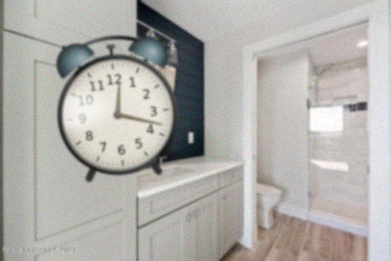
12 h 18 min
